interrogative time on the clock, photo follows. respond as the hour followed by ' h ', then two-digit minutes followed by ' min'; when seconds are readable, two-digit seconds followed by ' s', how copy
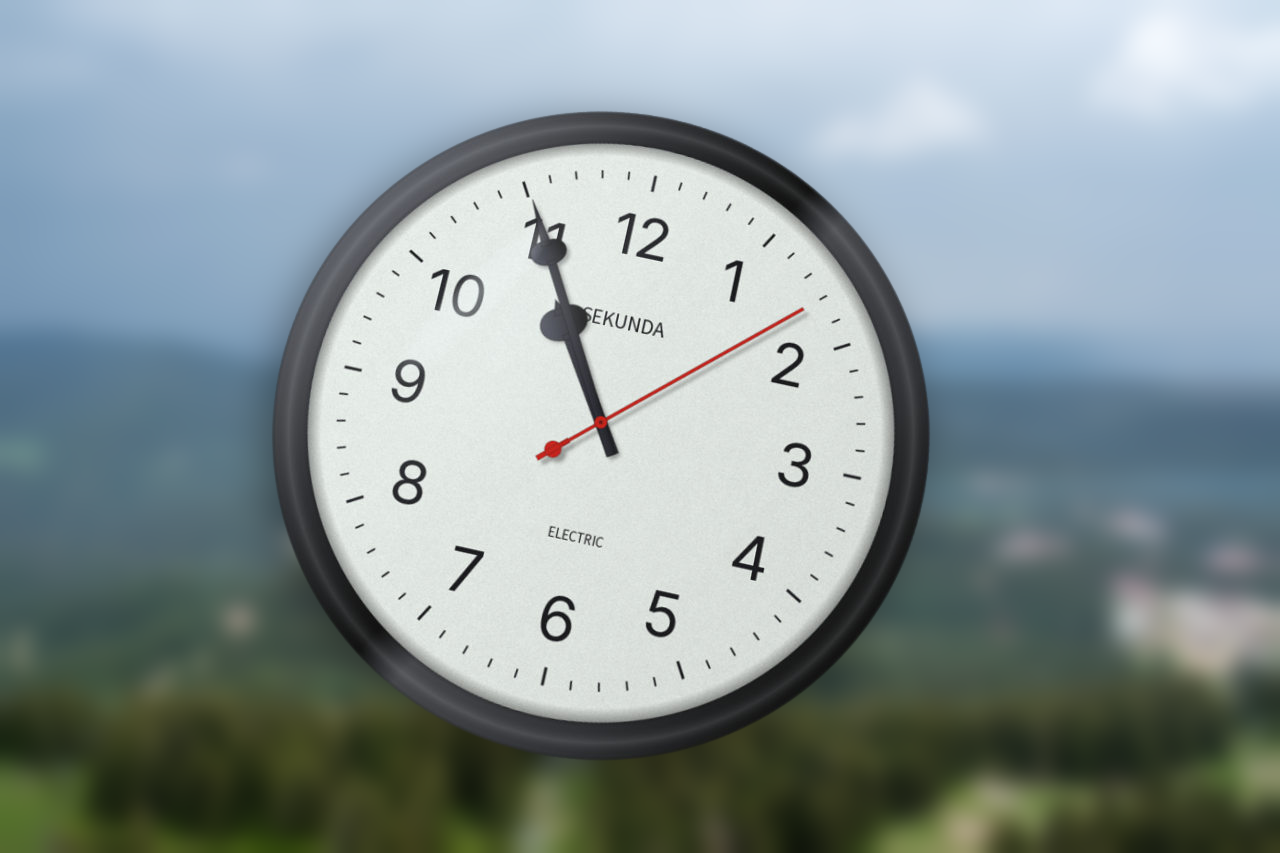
10 h 55 min 08 s
